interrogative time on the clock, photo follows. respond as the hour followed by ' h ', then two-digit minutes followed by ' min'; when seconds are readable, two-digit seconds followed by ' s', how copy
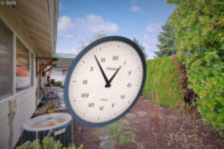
12 h 53 min
